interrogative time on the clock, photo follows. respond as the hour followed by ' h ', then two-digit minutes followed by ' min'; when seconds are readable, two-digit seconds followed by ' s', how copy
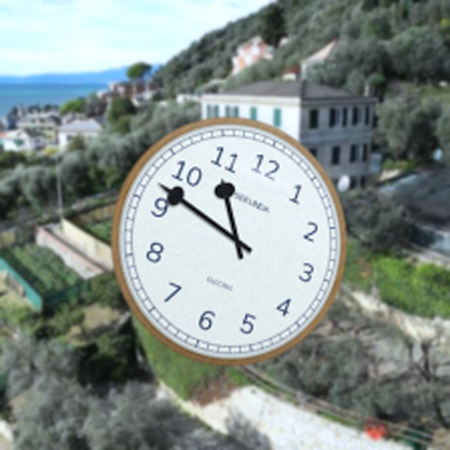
10 h 47 min
